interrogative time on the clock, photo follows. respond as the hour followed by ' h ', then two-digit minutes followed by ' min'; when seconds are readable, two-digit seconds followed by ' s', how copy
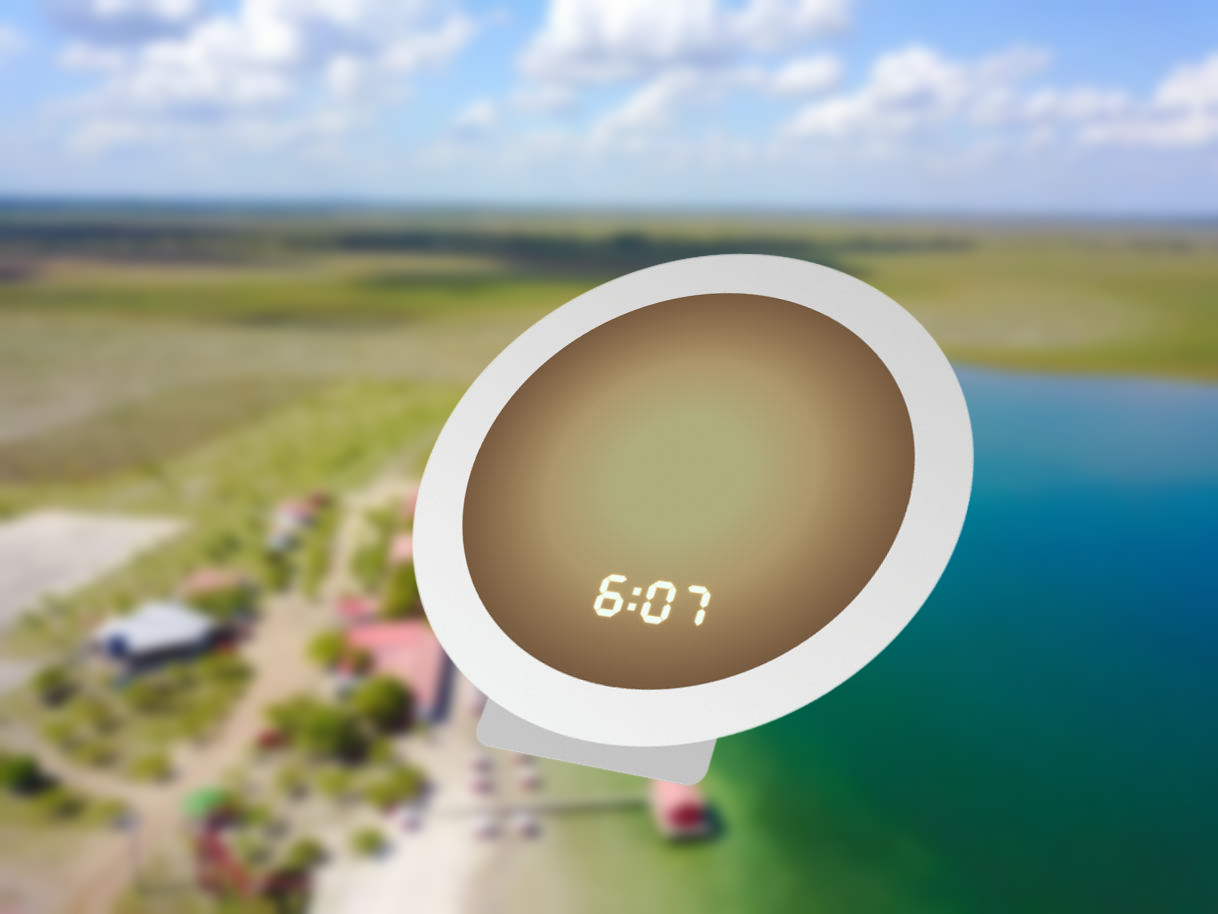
6 h 07 min
